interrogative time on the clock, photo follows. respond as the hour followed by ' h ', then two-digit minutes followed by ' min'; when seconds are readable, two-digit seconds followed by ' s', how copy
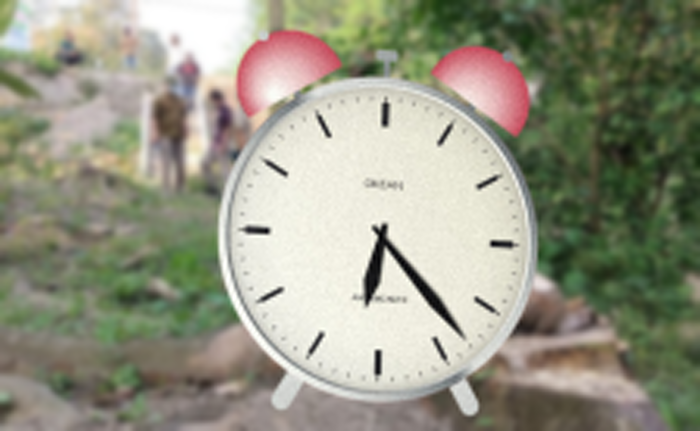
6 h 23 min
